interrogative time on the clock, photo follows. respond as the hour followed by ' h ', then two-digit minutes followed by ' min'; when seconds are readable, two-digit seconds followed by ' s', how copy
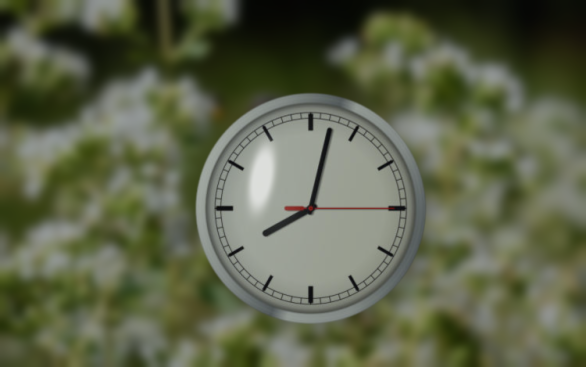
8 h 02 min 15 s
